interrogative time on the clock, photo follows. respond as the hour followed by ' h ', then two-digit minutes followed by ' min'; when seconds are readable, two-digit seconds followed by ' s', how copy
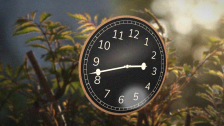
2 h 42 min
